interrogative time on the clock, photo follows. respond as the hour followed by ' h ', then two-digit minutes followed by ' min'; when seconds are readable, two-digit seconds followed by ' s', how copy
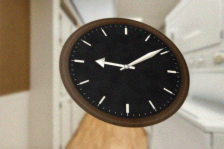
9 h 09 min
